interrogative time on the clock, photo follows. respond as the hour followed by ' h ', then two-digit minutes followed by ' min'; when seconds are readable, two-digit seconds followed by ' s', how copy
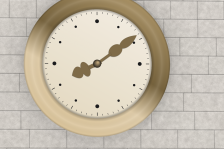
8 h 09 min
